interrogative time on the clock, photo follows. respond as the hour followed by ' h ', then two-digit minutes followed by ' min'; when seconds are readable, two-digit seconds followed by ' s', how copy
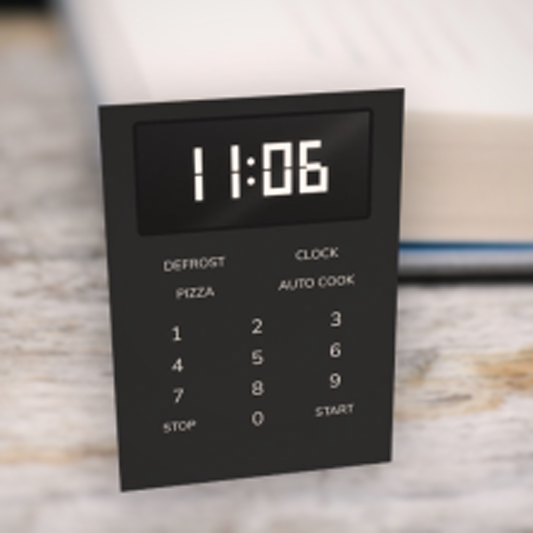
11 h 06 min
